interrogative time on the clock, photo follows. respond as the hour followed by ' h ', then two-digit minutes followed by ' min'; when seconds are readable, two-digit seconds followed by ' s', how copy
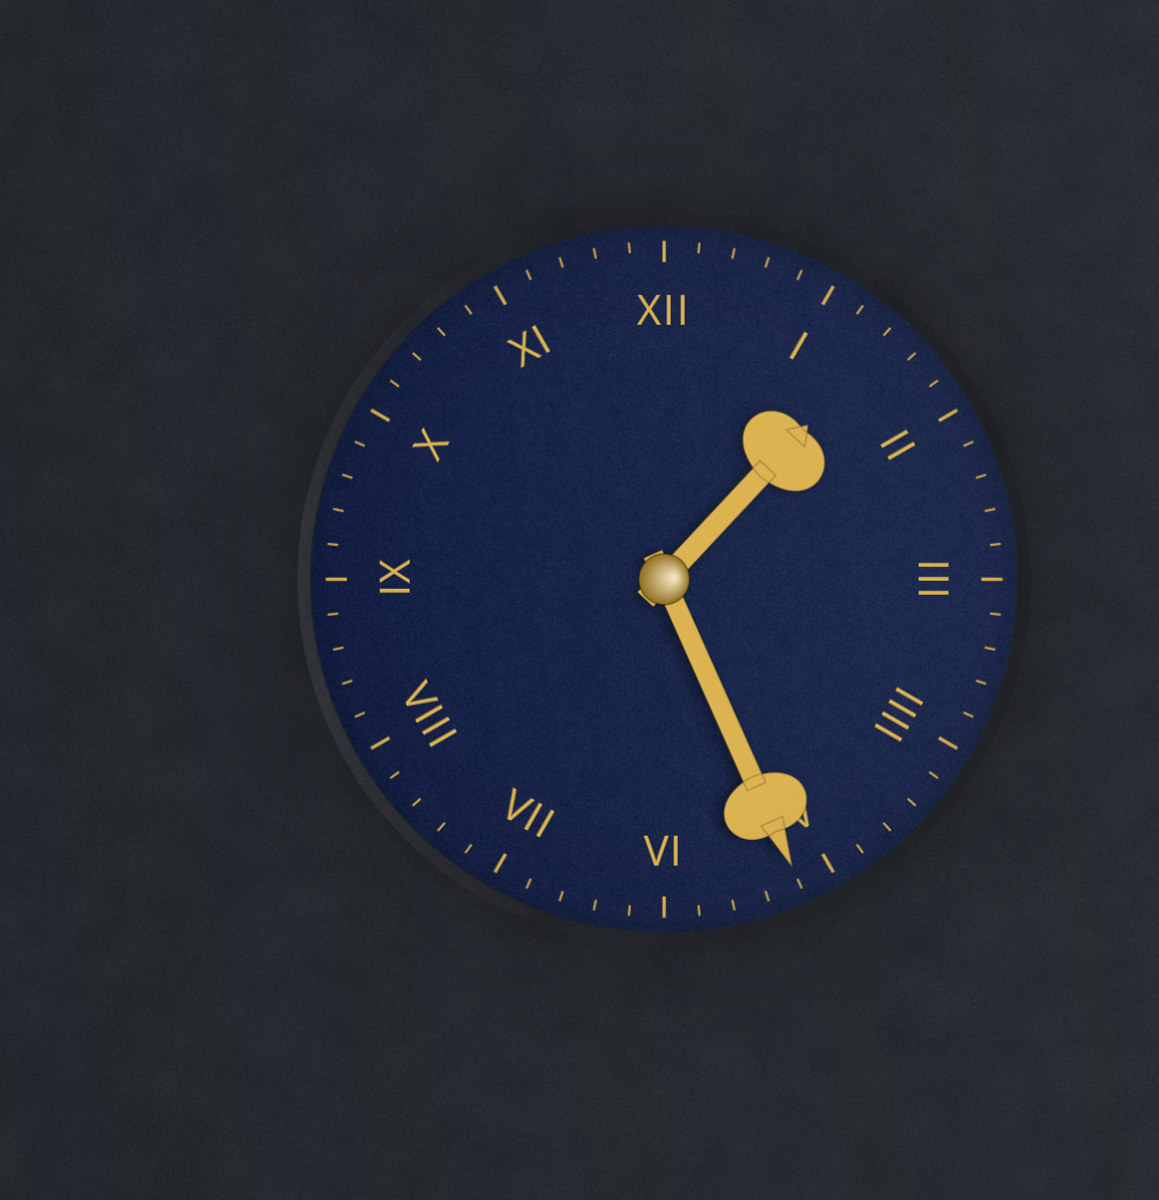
1 h 26 min
